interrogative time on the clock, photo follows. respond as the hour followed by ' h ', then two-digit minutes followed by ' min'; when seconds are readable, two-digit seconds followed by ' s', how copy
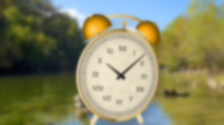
10 h 08 min
